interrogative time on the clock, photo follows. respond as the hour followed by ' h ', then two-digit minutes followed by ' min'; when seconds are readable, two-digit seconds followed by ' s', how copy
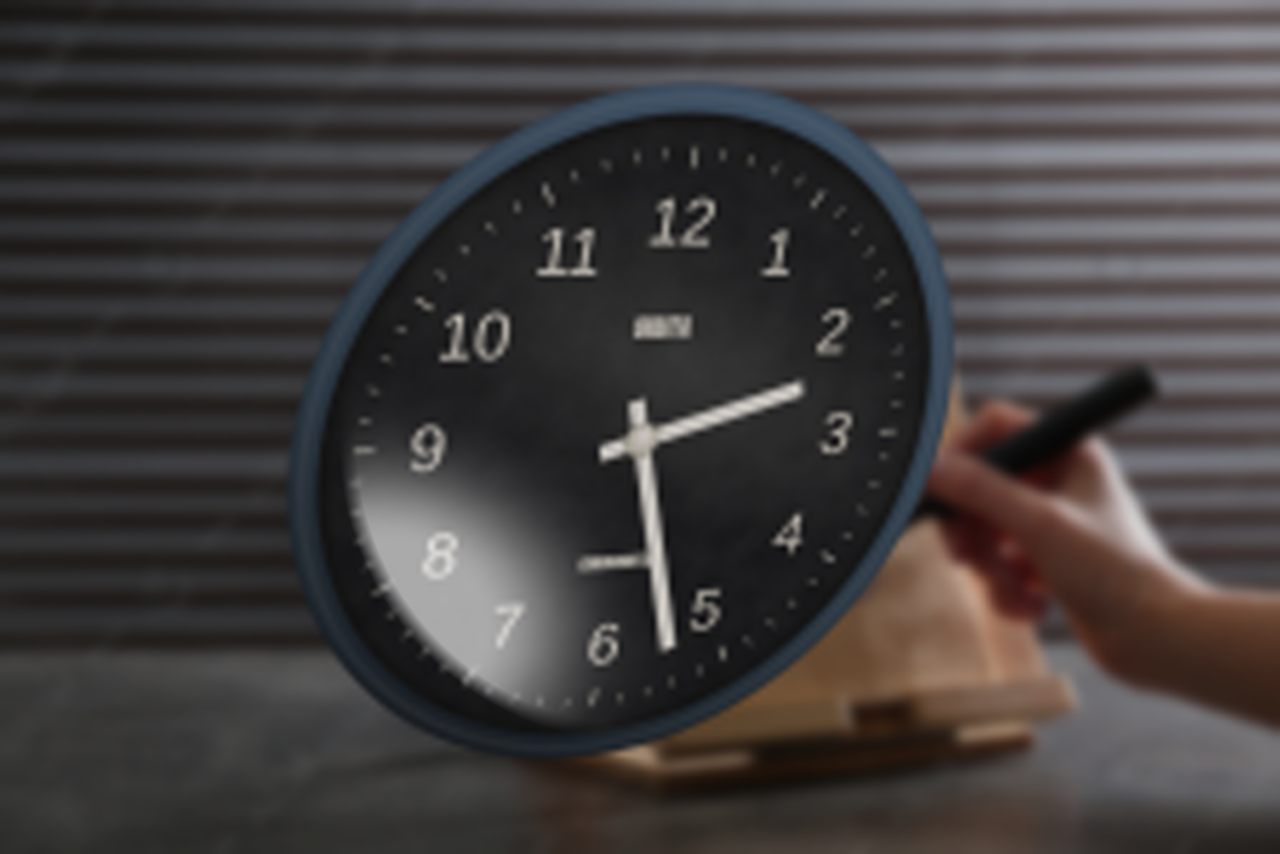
2 h 27 min
